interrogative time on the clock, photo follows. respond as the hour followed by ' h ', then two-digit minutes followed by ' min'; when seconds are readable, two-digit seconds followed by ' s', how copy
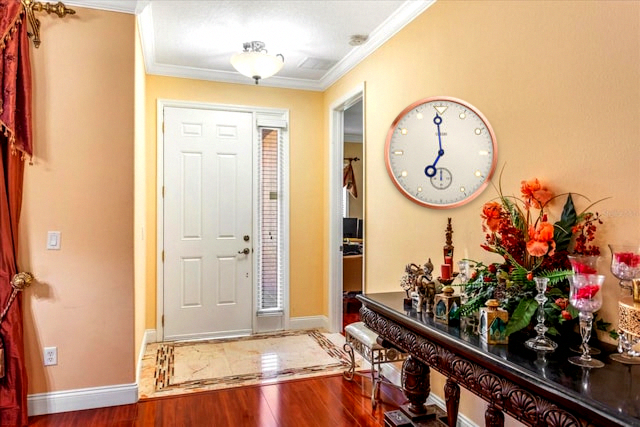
6 h 59 min
